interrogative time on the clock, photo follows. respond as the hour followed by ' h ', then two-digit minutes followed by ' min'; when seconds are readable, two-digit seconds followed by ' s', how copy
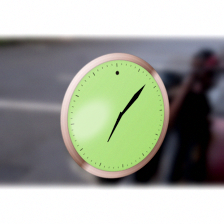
7 h 08 min
